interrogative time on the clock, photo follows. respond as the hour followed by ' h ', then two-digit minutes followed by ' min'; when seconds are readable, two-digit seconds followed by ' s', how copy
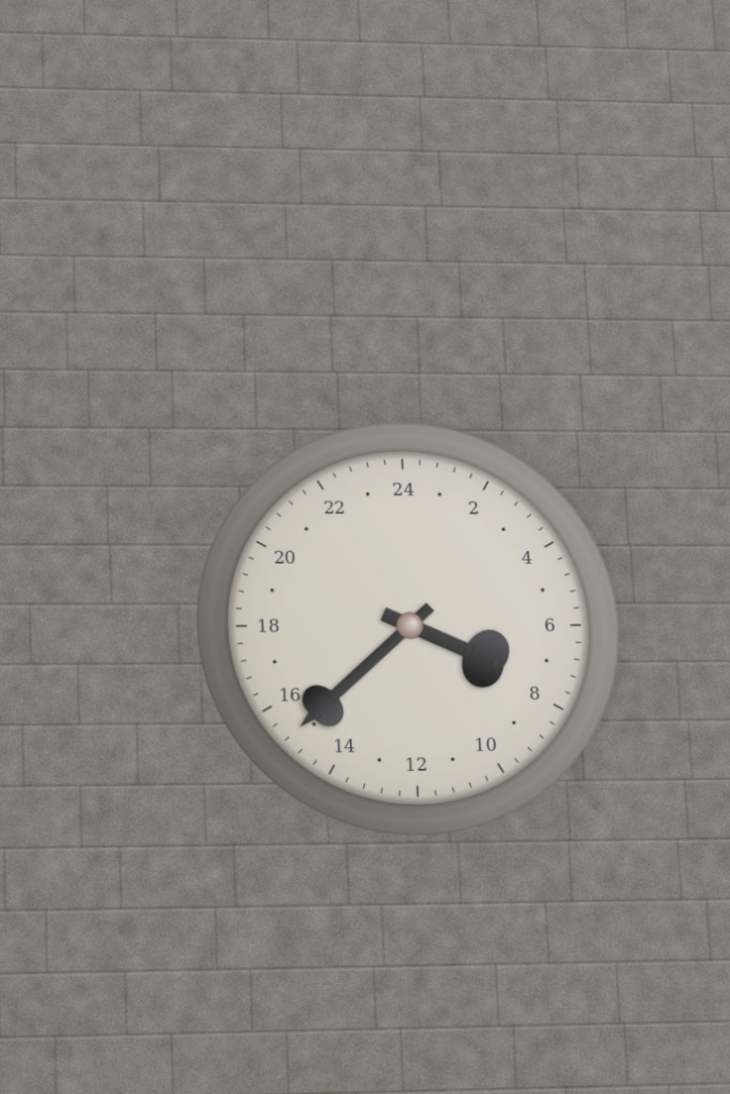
7 h 38 min
